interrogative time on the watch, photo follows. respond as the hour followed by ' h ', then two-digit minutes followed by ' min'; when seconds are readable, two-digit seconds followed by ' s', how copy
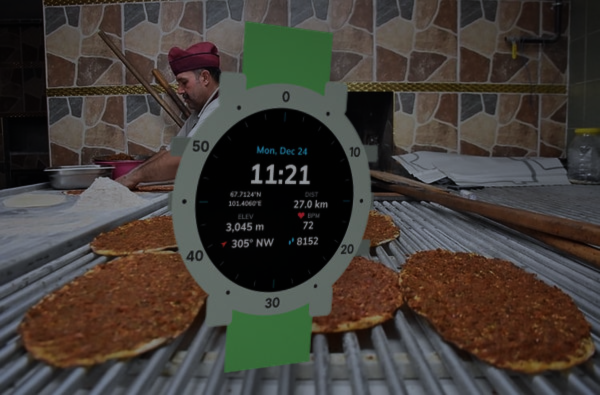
11 h 21 min
